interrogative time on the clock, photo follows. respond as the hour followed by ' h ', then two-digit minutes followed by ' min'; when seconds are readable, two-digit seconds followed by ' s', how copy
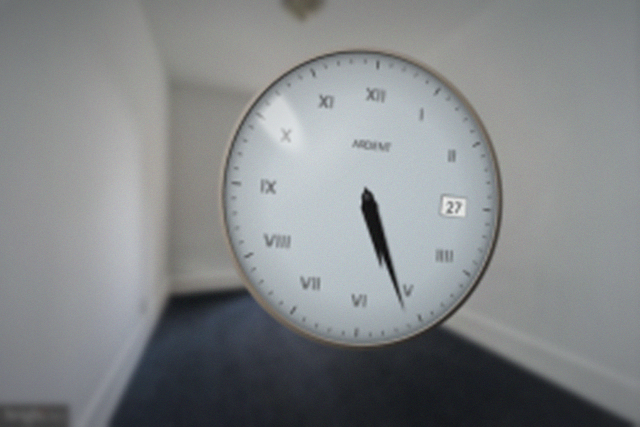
5 h 26 min
